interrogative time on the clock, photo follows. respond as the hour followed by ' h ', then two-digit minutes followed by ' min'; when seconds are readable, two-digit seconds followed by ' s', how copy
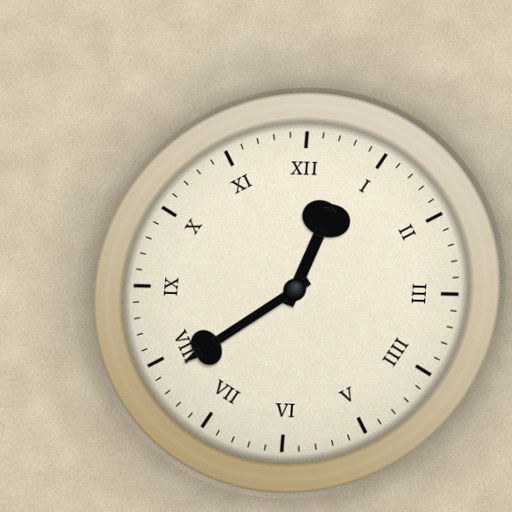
12 h 39 min
